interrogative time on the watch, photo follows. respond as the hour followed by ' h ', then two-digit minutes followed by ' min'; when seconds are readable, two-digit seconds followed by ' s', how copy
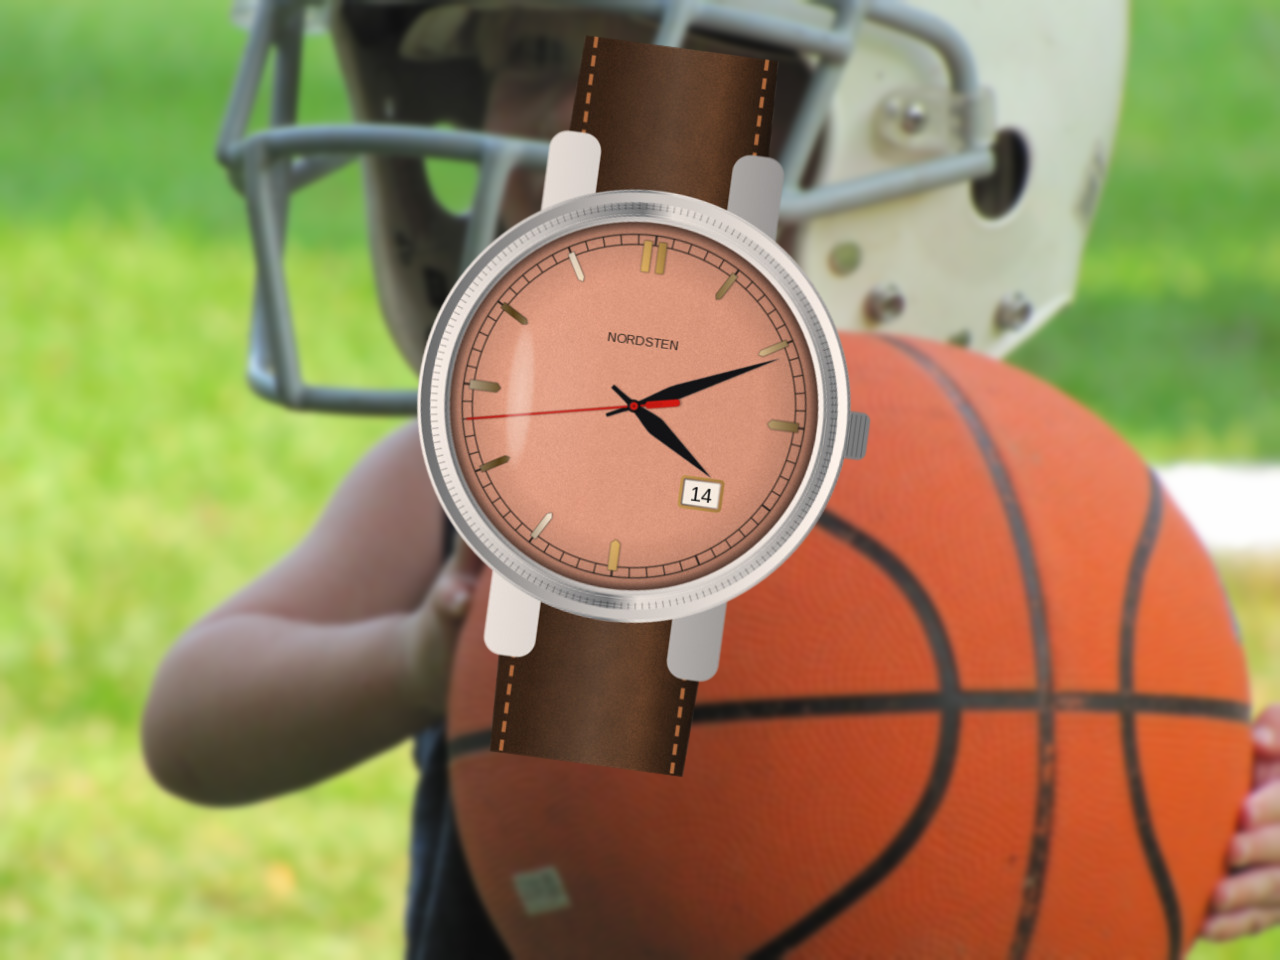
4 h 10 min 43 s
